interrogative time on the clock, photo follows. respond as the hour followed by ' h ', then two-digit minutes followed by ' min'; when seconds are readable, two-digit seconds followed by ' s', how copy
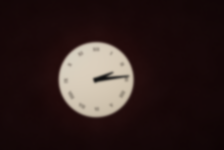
2 h 14 min
